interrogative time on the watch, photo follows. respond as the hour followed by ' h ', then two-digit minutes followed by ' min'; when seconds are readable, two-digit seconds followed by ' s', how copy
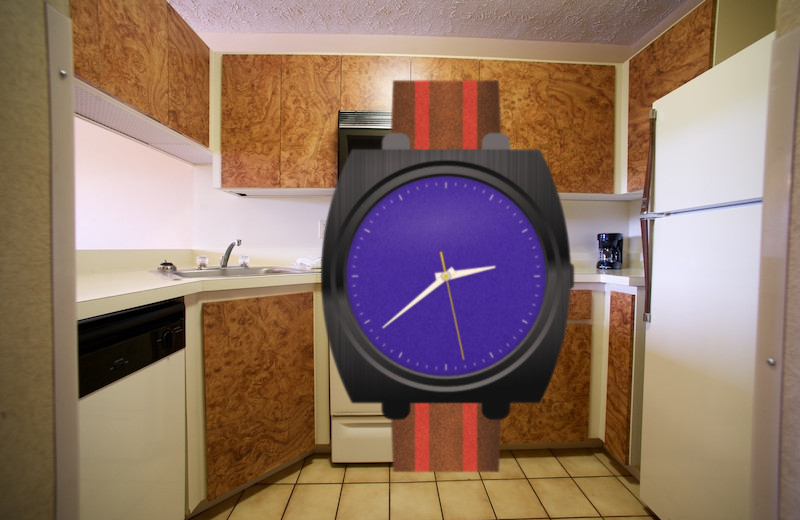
2 h 38 min 28 s
